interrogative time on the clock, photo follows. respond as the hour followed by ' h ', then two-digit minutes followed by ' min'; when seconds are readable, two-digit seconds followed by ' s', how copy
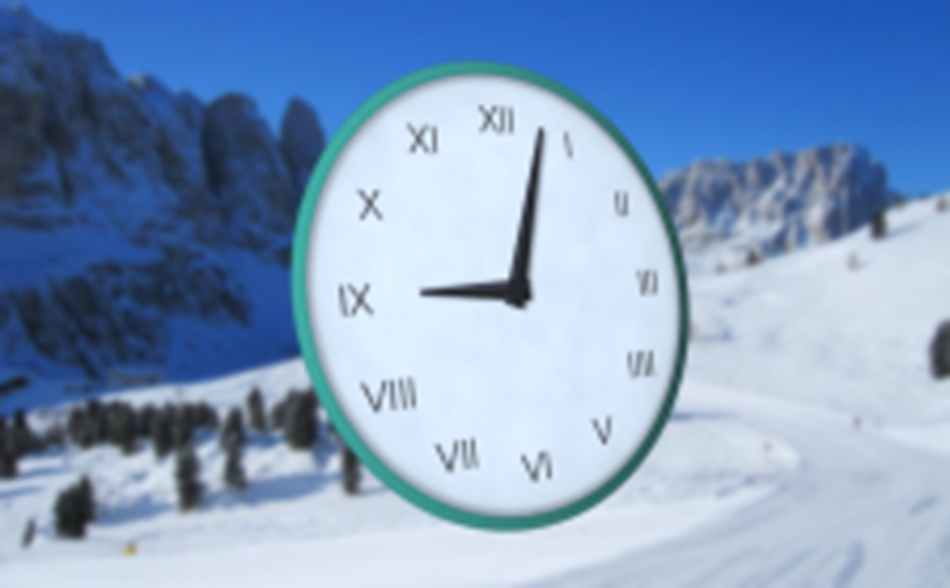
9 h 03 min
